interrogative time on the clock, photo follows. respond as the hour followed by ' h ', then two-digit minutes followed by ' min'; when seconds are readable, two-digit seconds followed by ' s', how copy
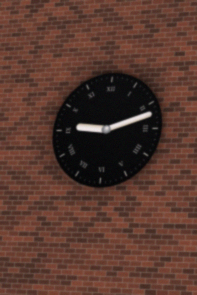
9 h 12 min
